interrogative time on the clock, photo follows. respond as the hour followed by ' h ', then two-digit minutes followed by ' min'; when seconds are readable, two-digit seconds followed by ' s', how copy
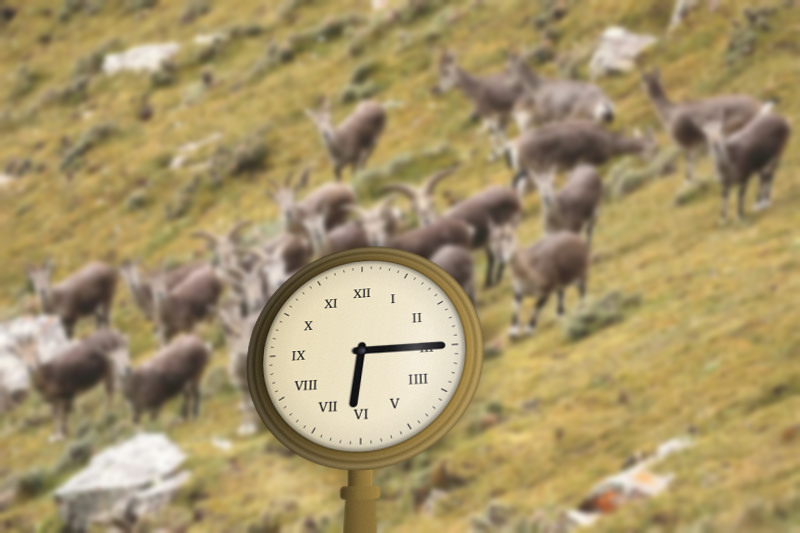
6 h 15 min
